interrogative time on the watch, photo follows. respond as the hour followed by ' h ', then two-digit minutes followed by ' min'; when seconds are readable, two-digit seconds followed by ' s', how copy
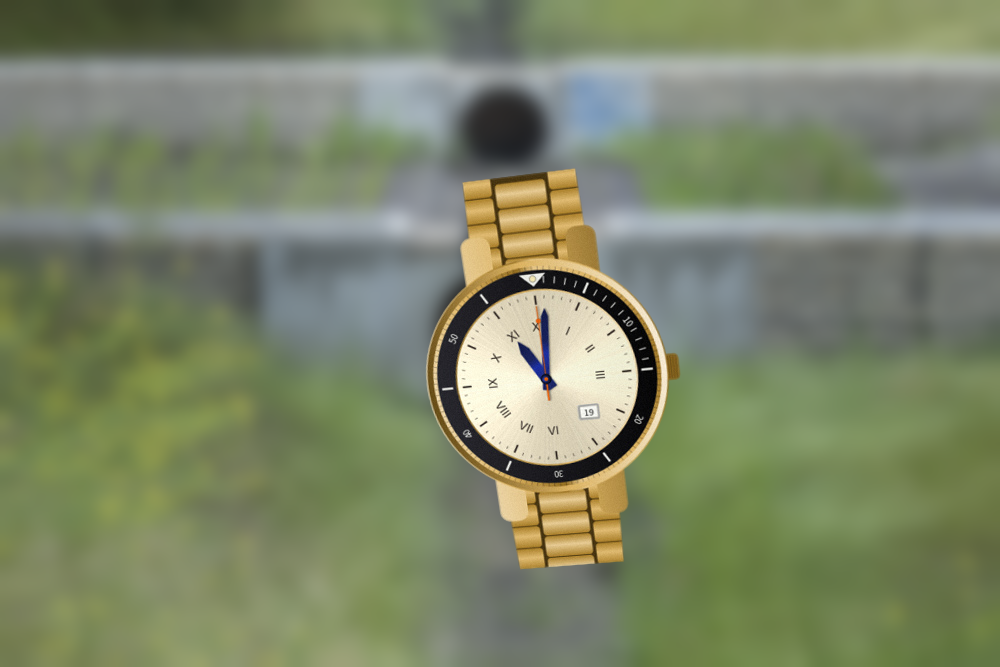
11 h 01 min 00 s
